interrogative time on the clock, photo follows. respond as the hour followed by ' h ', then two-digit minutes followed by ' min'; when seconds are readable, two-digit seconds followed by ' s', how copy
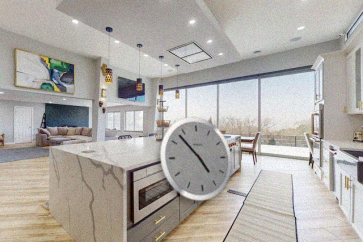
4 h 53 min
